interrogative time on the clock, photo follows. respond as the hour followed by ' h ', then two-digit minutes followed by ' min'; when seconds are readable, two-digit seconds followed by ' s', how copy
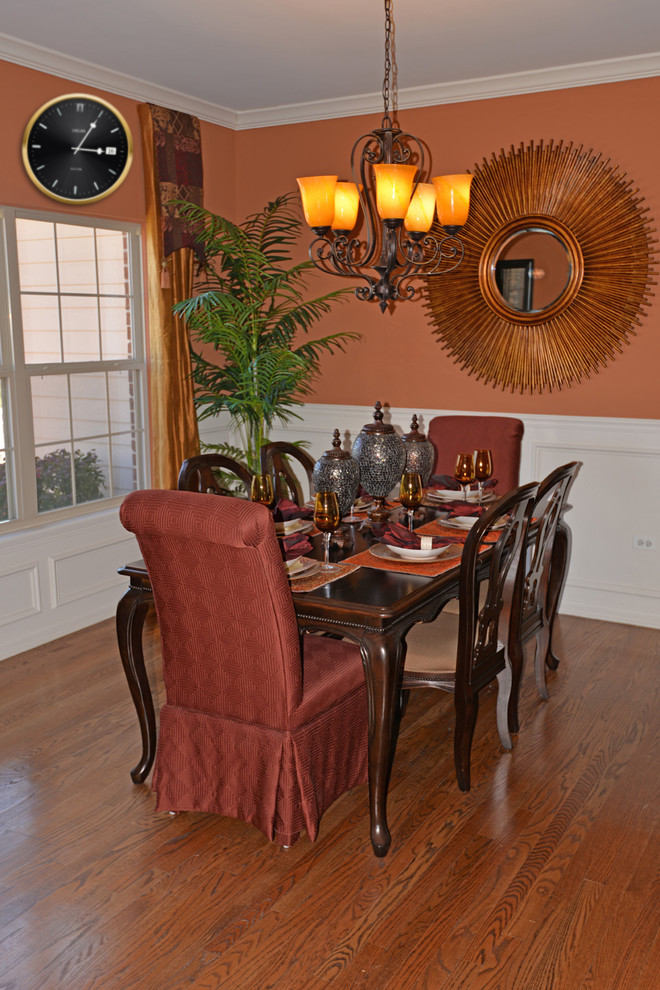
3 h 05 min
